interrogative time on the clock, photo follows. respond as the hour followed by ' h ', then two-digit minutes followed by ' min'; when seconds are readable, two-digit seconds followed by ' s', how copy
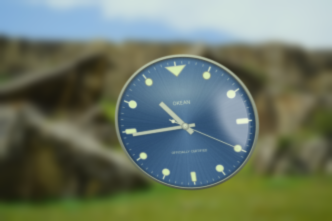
10 h 44 min 20 s
